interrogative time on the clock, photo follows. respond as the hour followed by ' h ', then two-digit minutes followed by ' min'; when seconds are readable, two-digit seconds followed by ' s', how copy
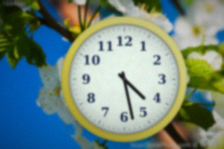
4 h 28 min
